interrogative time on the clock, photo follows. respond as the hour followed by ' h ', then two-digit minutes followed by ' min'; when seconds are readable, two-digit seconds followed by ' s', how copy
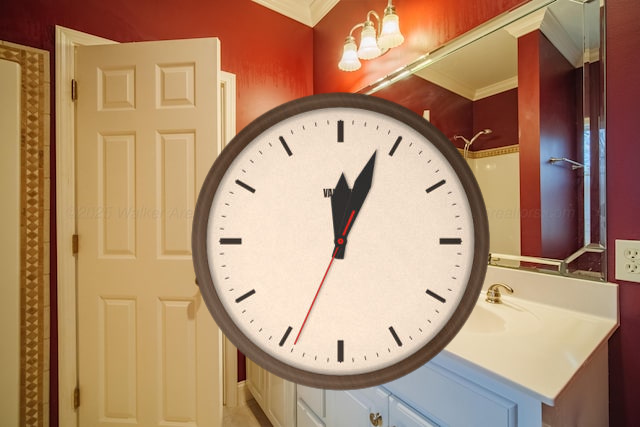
12 h 03 min 34 s
